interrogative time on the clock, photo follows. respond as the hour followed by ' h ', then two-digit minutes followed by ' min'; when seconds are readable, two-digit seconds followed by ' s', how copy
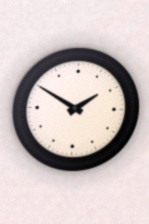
1 h 50 min
